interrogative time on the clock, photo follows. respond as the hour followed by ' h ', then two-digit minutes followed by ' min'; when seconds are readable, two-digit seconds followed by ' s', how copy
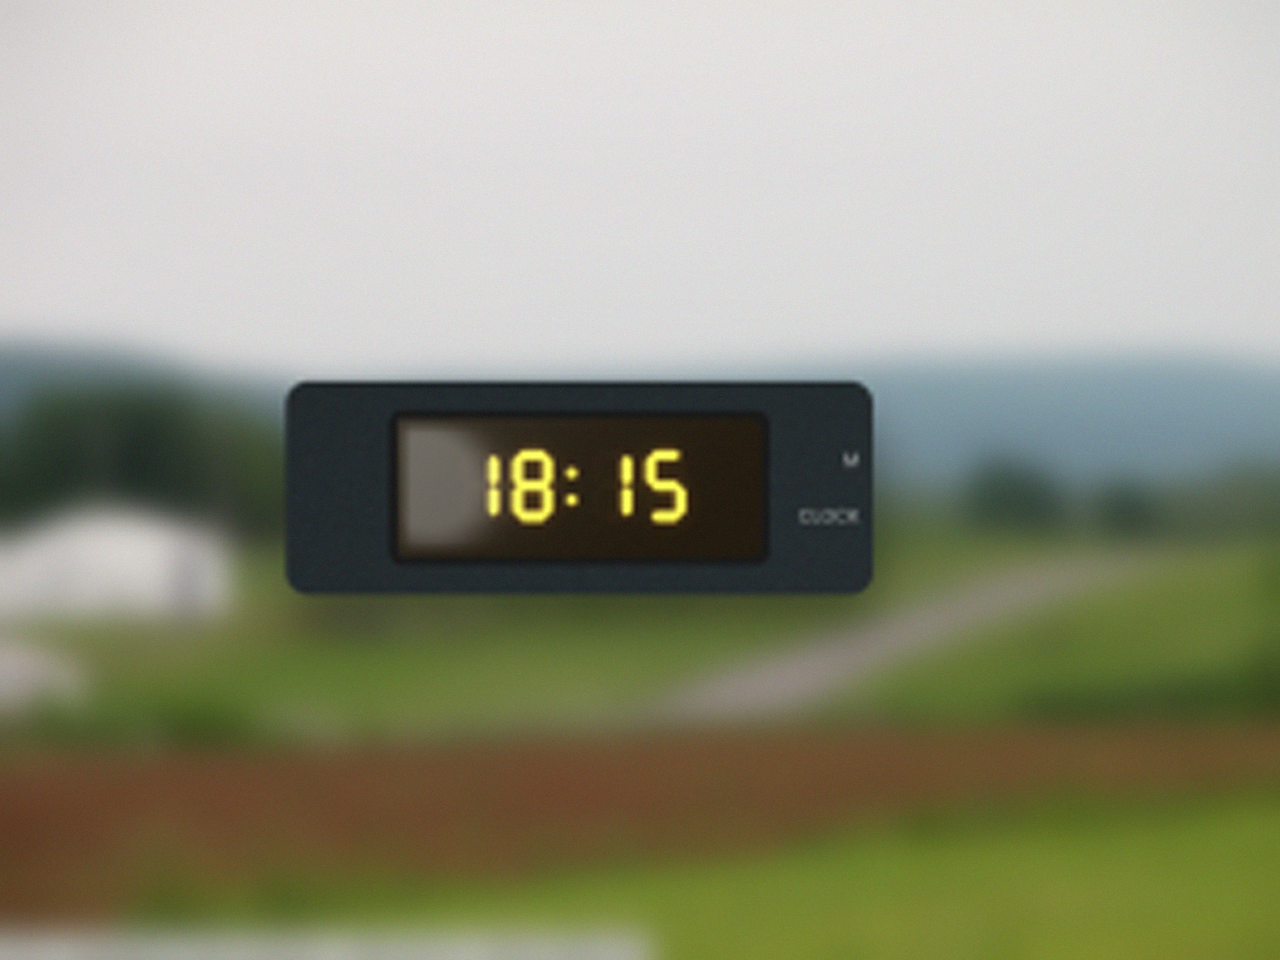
18 h 15 min
